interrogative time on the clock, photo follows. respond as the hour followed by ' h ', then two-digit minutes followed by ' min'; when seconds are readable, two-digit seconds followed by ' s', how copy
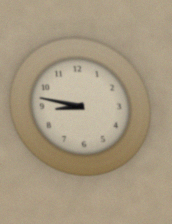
8 h 47 min
